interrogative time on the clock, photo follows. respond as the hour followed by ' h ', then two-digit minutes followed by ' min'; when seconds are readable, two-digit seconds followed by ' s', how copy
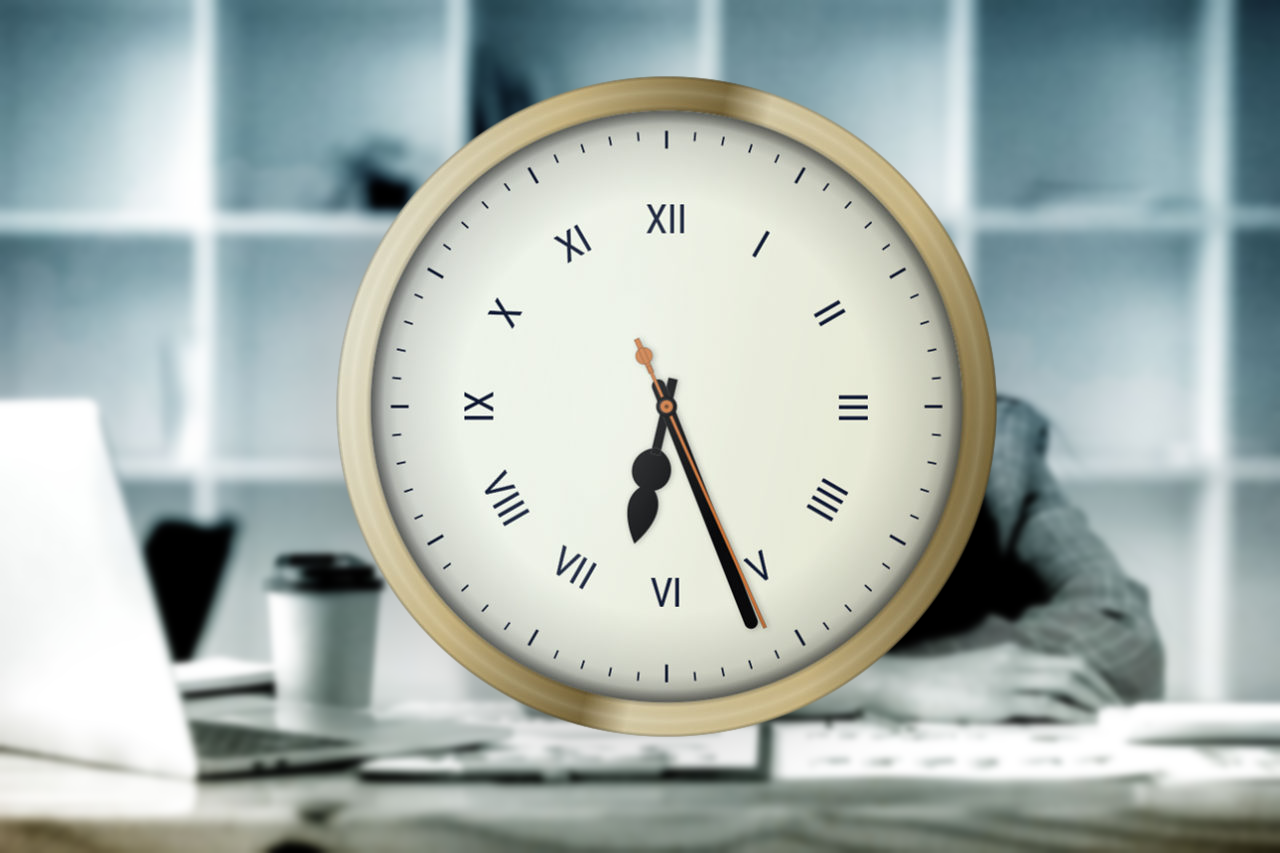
6 h 26 min 26 s
